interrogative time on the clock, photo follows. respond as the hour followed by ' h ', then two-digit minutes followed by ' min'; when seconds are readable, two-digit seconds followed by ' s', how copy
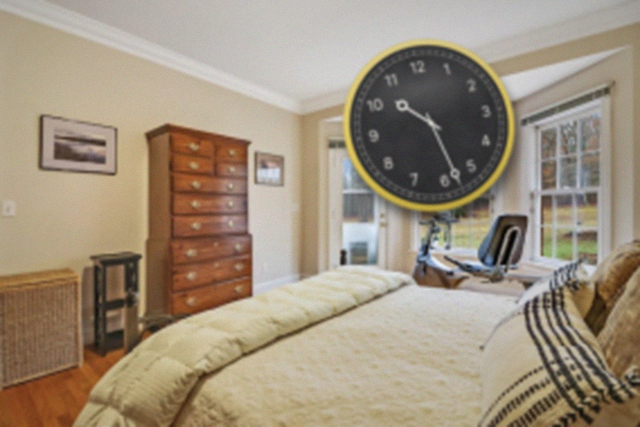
10 h 28 min
